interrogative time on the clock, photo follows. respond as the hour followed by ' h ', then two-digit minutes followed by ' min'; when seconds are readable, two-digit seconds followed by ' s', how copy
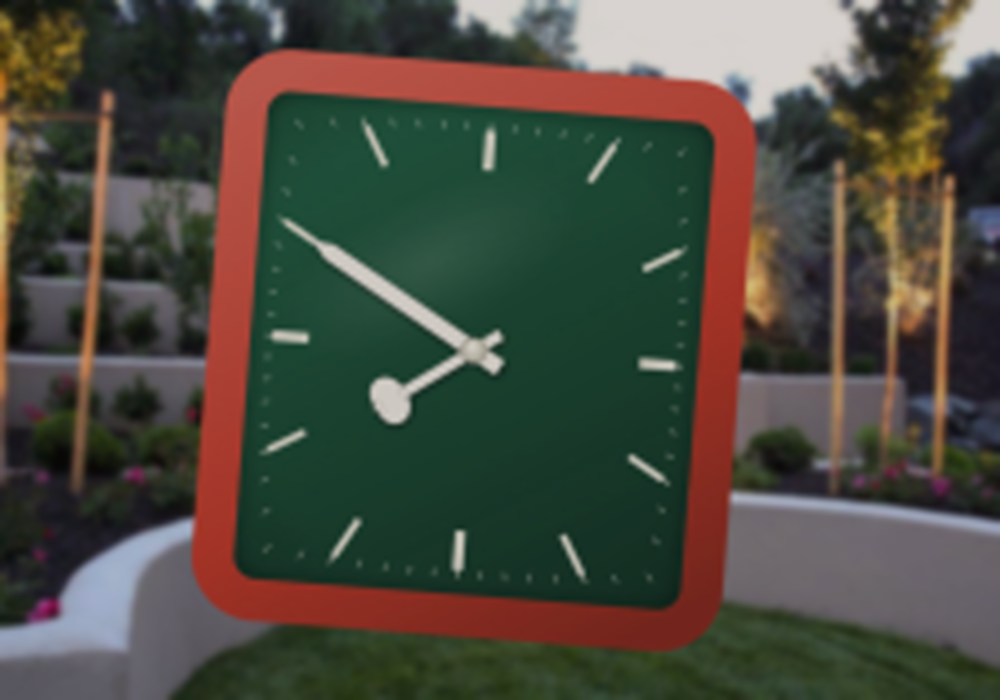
7 h 50 min
